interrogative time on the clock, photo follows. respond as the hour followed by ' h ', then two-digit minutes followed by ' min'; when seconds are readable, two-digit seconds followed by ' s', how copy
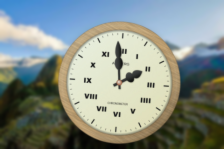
1 h 59 min
